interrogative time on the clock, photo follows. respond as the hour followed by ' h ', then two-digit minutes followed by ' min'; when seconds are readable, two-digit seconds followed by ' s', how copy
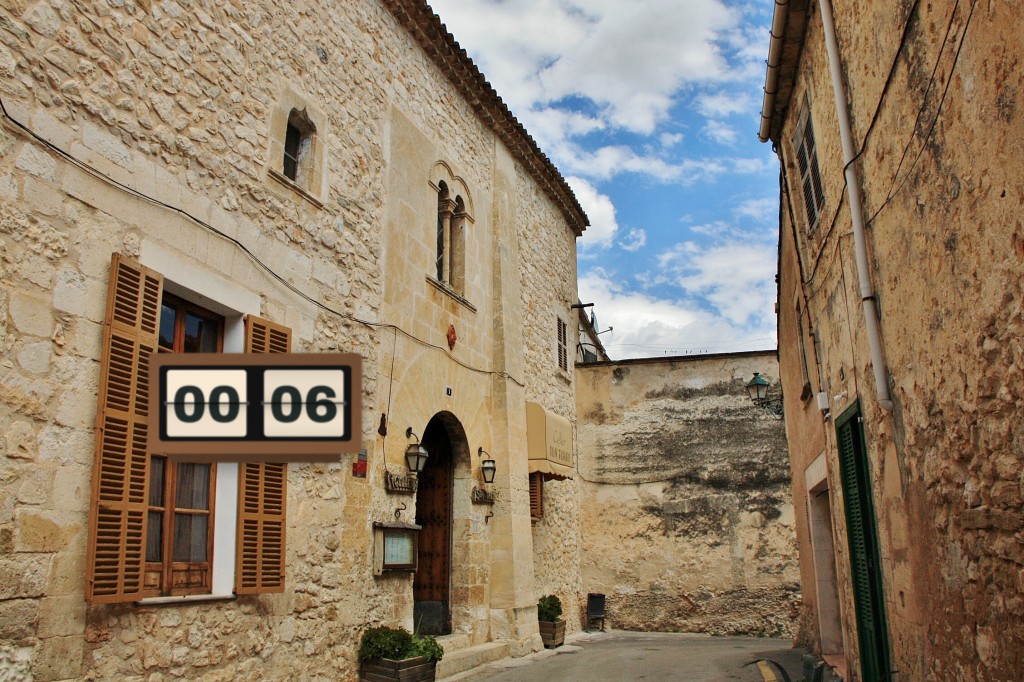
0 h 06 min
